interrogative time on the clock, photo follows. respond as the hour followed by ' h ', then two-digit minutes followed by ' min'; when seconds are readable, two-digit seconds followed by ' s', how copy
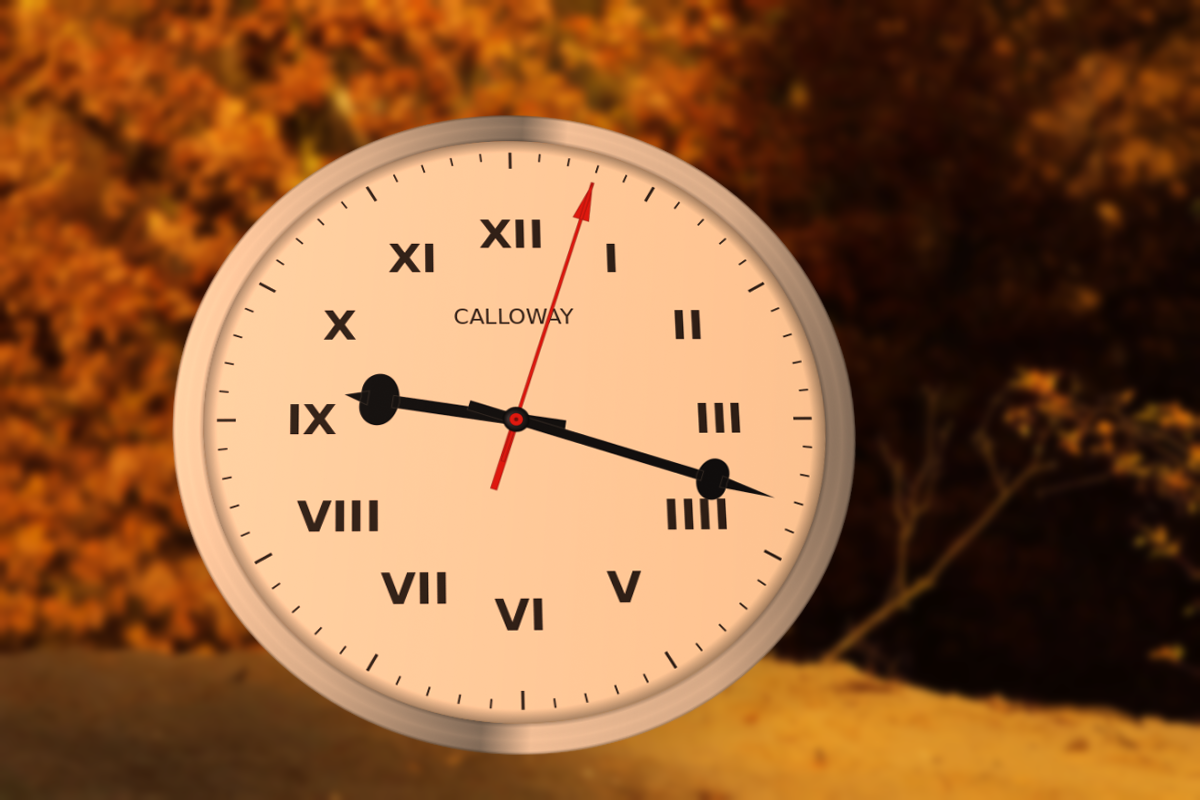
9 h 18 min 03 s
